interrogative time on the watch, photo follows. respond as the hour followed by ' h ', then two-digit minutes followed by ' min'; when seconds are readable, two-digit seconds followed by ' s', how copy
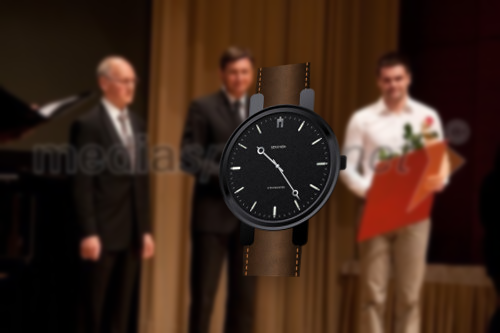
10 h 24 min
